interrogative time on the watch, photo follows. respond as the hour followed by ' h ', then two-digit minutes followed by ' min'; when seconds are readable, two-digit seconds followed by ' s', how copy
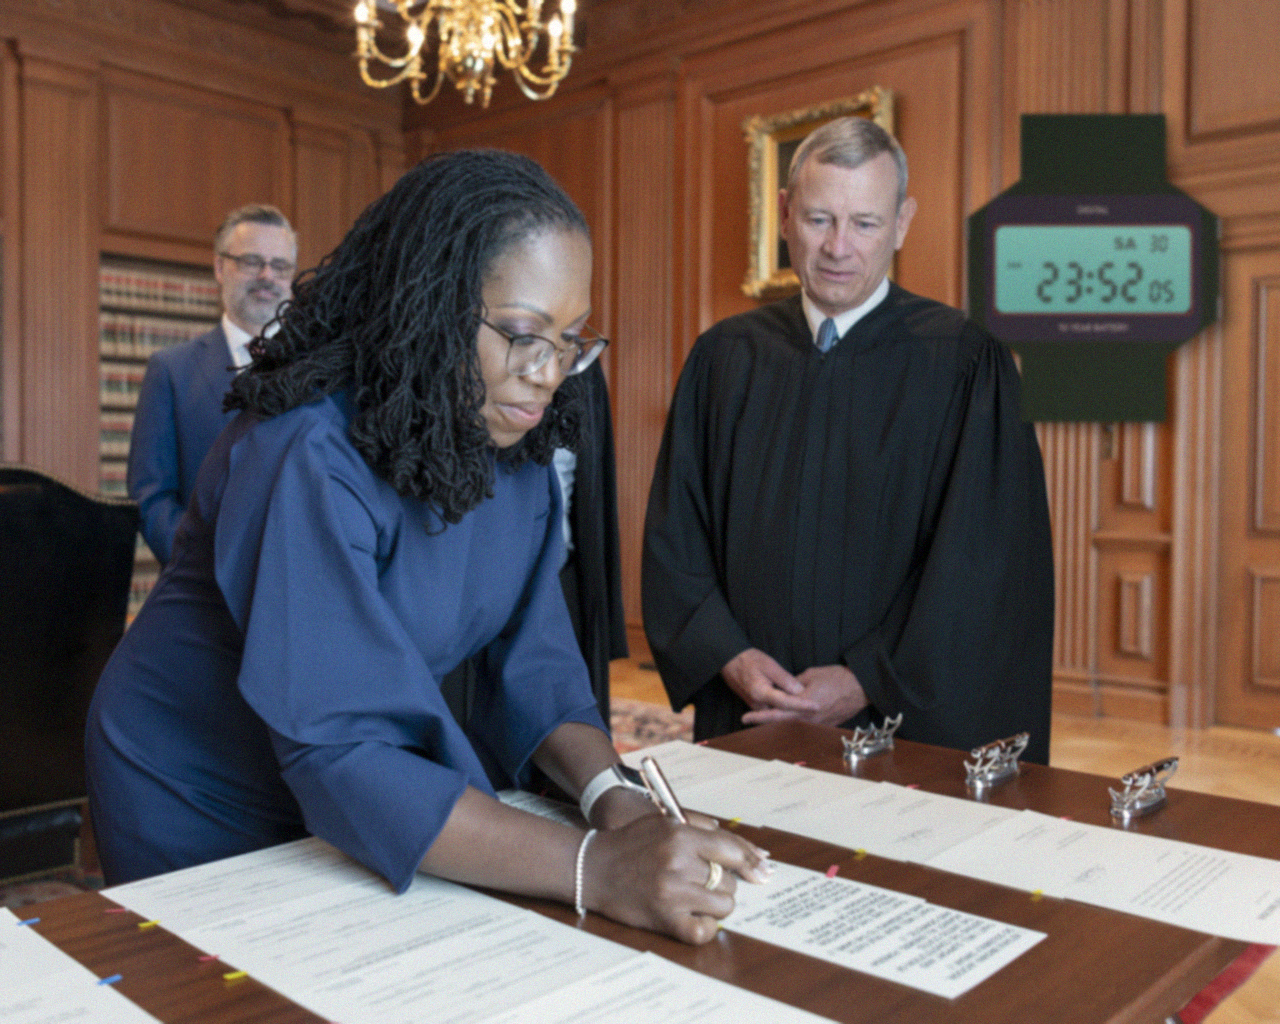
23 h 52 min 05 s
